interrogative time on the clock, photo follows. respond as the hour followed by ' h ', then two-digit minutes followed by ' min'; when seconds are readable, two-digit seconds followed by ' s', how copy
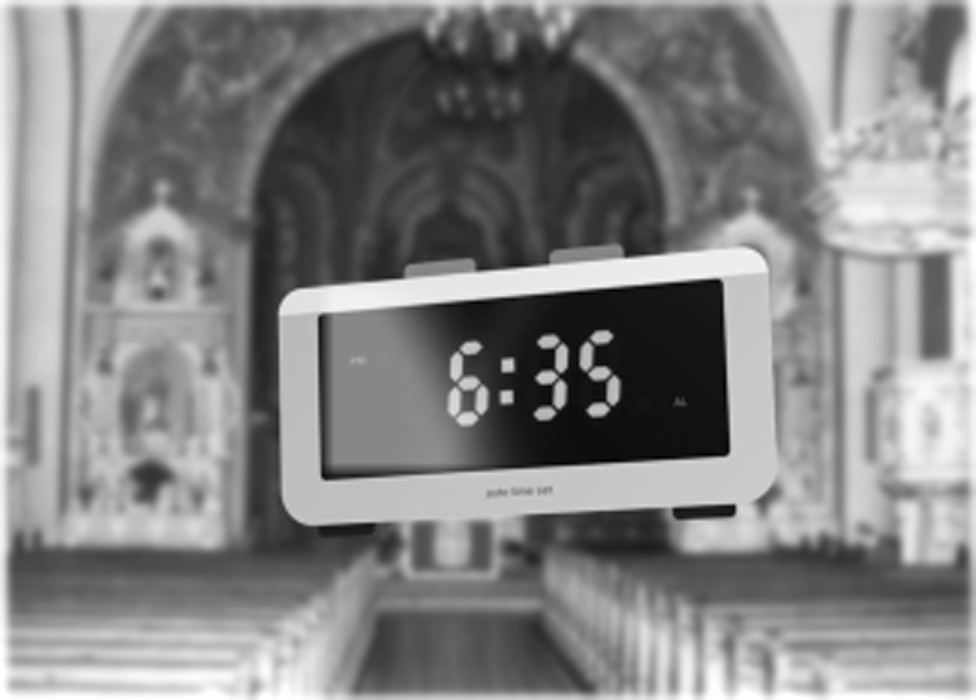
6 h 35 min
